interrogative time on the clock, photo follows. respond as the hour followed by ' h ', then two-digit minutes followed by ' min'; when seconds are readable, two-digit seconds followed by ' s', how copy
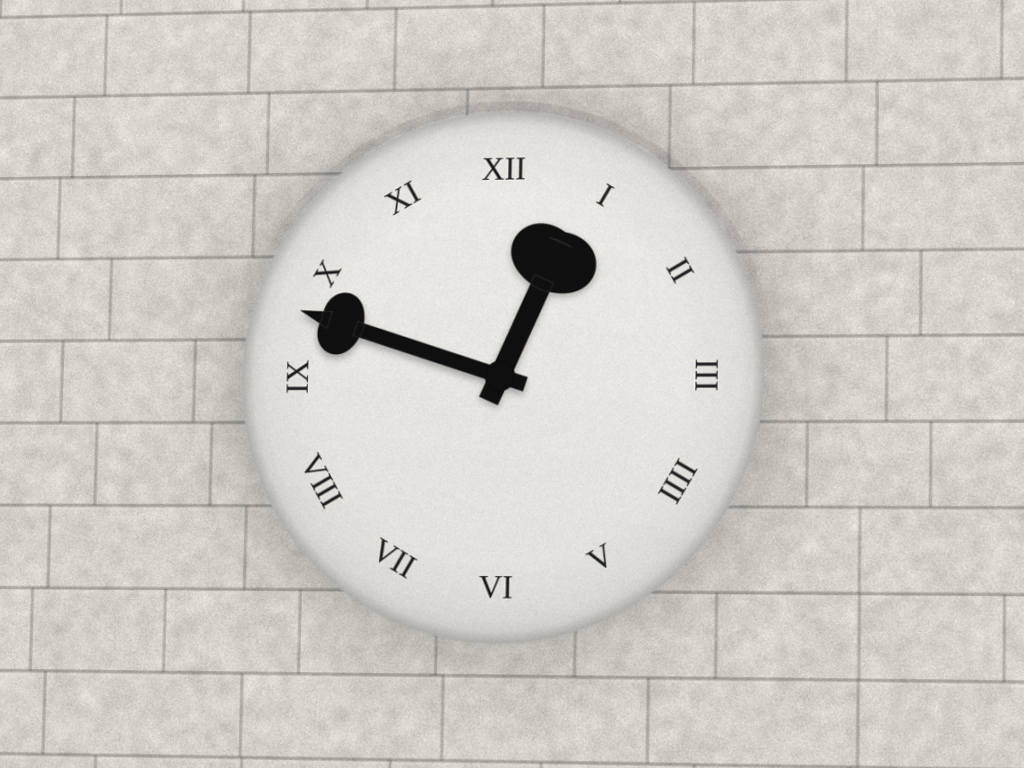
12 h 48 min
